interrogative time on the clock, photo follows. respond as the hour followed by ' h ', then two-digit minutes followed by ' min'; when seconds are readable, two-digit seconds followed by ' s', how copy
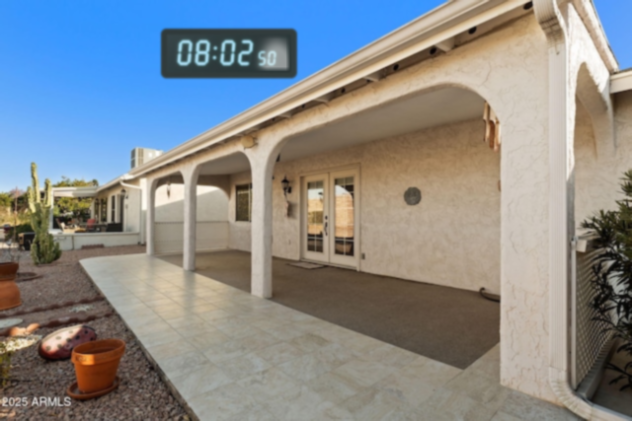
8 h 02 min 50 s
